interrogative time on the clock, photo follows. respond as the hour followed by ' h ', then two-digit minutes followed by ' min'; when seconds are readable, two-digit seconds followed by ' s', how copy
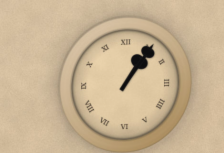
1 h 06 min
